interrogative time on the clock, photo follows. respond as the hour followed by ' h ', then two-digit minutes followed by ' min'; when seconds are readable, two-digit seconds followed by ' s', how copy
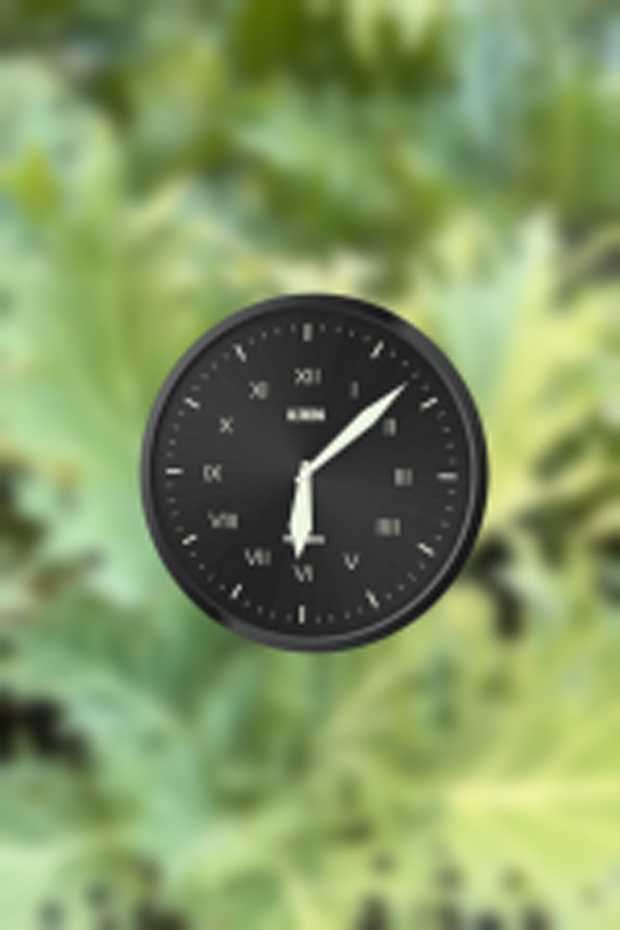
6 h 08 min
